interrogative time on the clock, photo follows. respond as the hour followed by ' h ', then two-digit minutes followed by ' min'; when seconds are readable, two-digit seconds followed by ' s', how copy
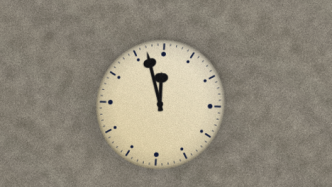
11 h 57 min
